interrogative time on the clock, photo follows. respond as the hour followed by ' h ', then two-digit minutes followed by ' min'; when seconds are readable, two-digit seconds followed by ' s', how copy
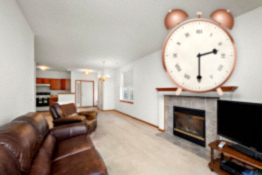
2 h 30 min
